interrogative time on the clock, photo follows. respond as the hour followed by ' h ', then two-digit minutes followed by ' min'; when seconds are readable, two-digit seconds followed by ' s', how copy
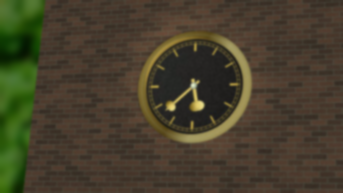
5 h 38 min
